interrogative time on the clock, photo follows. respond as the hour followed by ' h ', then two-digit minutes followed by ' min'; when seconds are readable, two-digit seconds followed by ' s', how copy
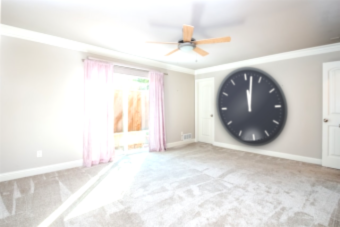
12 h 02 min
